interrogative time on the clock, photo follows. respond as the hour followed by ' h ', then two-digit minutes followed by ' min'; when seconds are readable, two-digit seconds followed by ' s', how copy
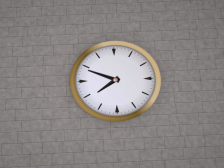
7 h 49 min
